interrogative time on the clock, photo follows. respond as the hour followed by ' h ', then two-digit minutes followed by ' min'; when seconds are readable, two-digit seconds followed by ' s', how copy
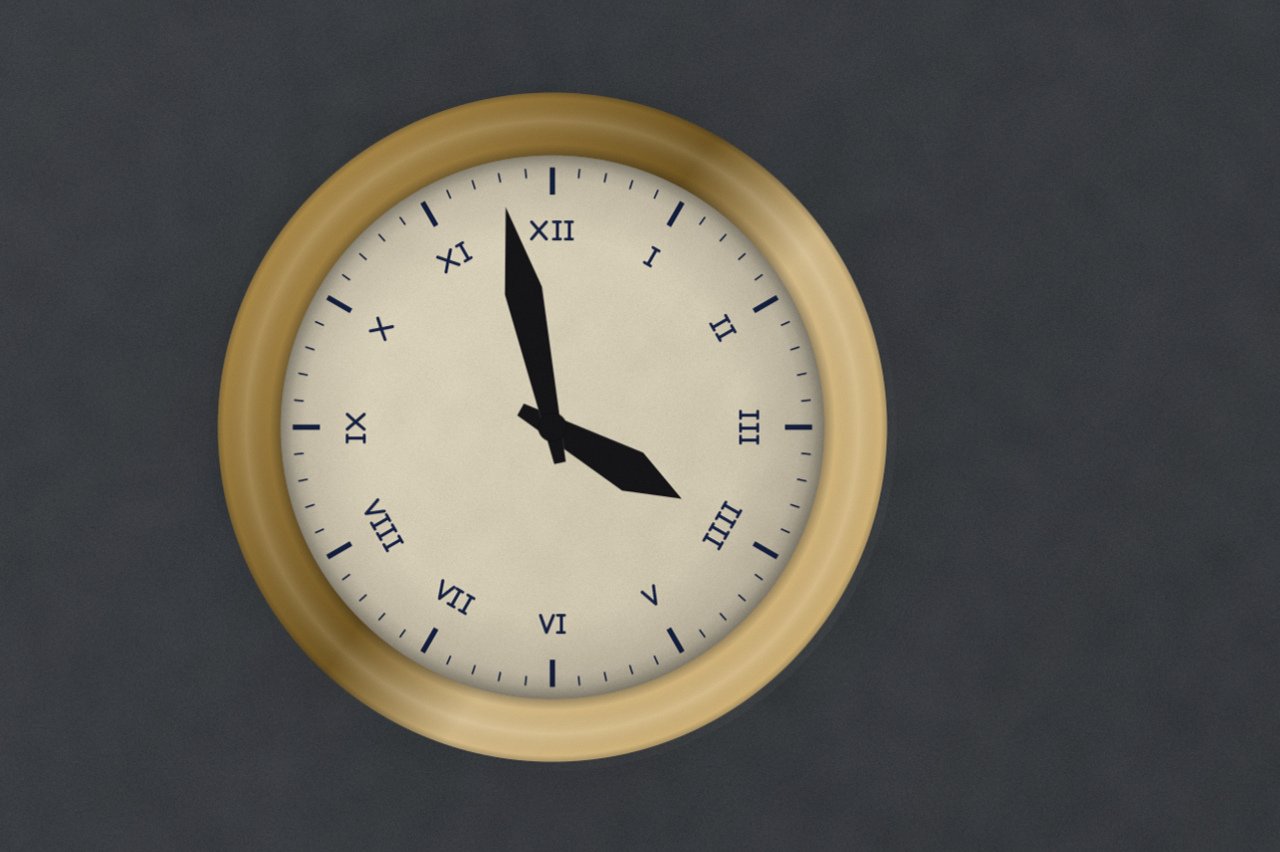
3 h 58 min
